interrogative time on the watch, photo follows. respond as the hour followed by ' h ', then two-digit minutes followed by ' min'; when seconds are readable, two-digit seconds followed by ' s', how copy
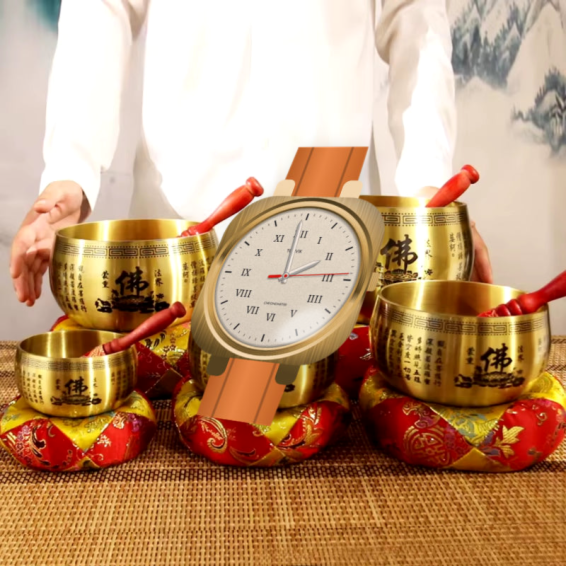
1 h 59 min 14 s
